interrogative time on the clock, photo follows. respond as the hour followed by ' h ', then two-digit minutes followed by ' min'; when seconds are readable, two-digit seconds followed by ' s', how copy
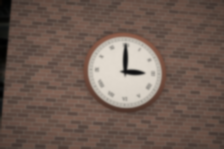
3 h 00 min
